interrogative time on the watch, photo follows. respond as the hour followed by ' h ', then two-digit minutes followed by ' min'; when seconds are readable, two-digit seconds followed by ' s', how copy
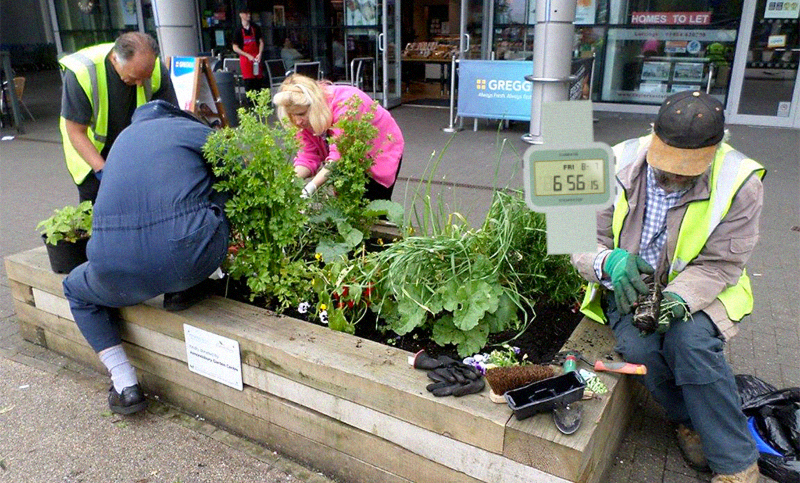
6 h 56 min
